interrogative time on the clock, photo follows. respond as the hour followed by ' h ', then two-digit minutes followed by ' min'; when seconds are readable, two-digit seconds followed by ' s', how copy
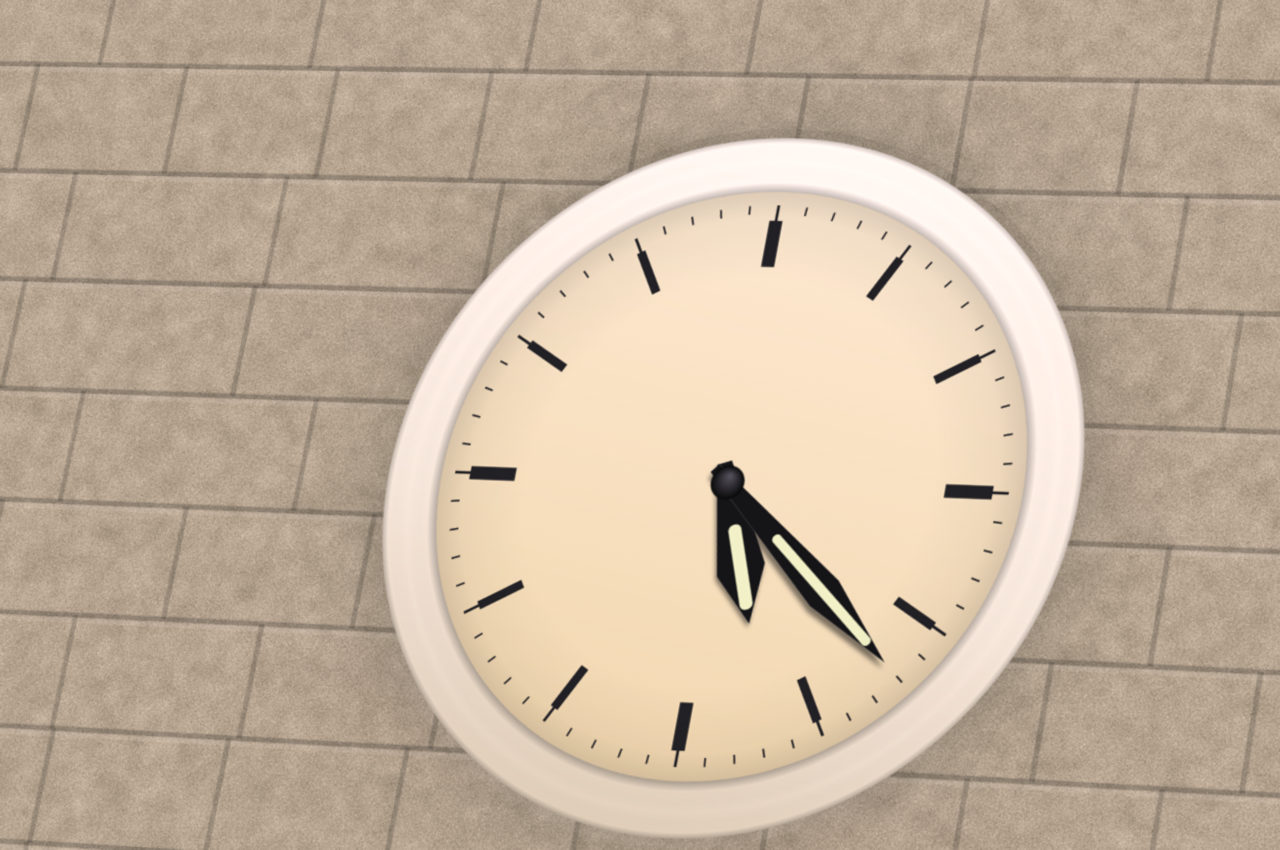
5 h 22 min
